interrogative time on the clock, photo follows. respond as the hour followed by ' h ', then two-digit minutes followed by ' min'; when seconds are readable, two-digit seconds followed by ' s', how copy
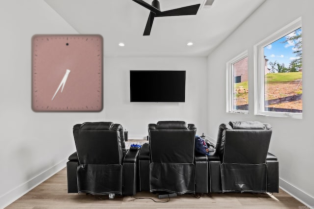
6 h 35 min
